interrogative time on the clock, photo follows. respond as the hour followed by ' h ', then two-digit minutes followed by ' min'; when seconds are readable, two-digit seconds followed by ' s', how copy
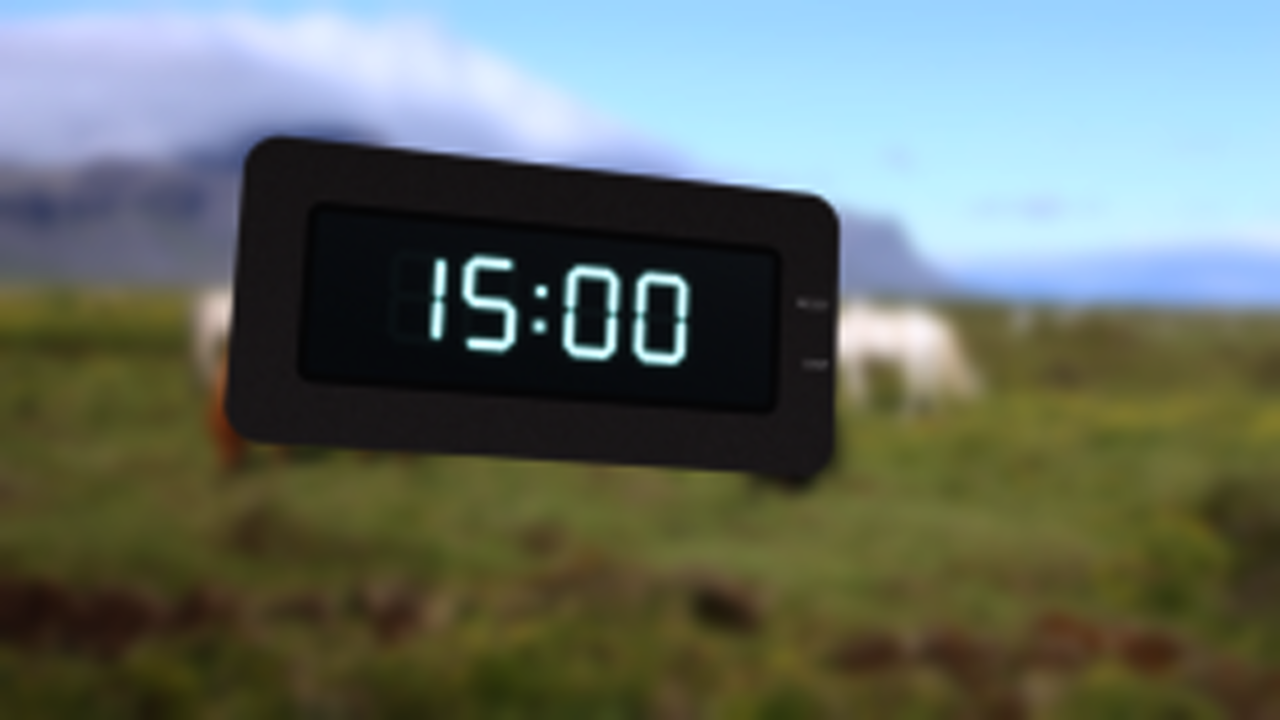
15 h 00 min
